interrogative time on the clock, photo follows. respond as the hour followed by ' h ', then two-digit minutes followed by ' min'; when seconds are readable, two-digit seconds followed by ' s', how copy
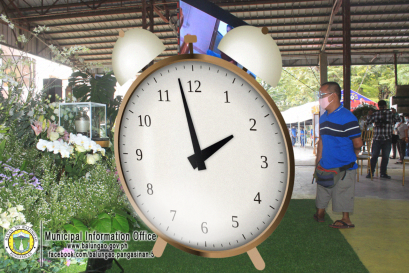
1 h 58 min
